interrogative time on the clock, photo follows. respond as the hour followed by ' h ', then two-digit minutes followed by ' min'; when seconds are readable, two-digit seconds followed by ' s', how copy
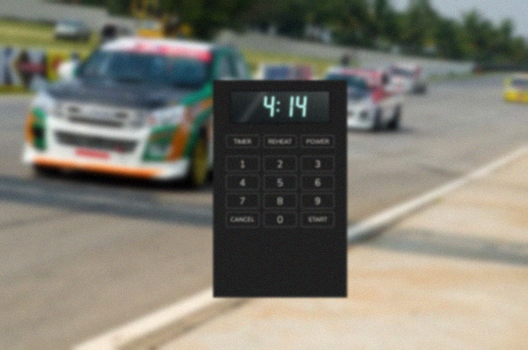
4 h 14 min
